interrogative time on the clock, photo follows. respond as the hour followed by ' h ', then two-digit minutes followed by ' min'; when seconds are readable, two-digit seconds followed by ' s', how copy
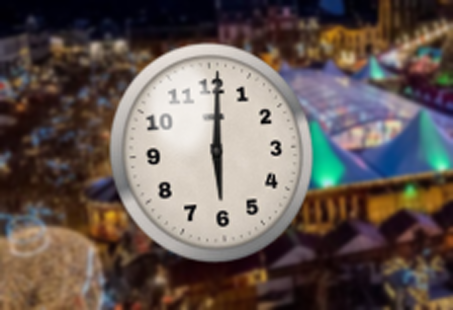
6 h 01 min
